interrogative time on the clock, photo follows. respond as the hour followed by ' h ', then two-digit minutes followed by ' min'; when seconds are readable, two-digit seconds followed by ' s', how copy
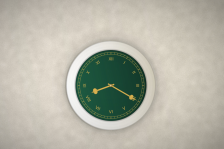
8 h 20 min
